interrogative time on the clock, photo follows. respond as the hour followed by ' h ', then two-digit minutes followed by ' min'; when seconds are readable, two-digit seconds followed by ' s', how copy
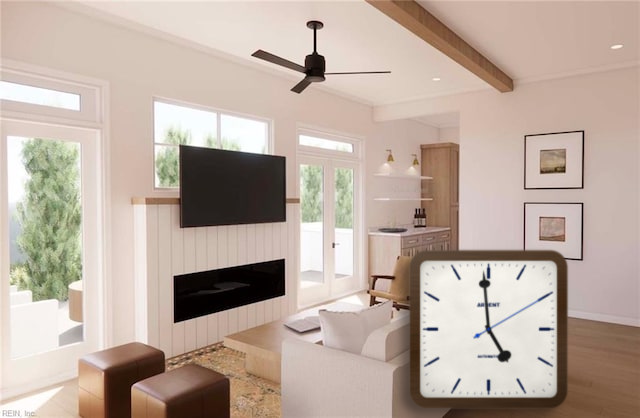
4 h 59 min 10 s
